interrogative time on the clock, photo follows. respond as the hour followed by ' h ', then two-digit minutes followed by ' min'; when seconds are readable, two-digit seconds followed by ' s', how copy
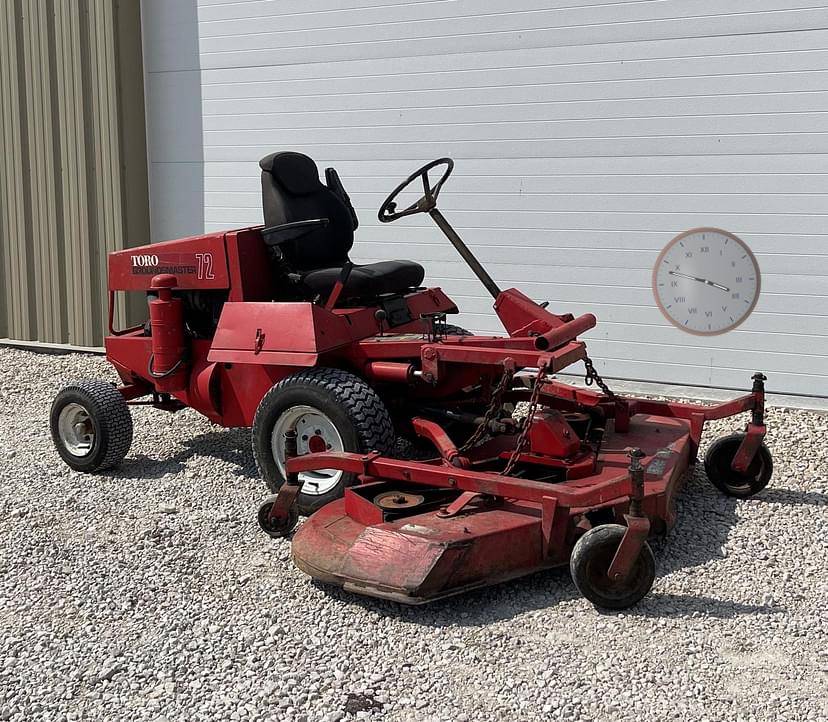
3 h 48 min
